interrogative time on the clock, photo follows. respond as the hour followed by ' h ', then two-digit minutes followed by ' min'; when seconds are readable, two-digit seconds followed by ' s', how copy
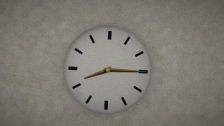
8 h 15 min
